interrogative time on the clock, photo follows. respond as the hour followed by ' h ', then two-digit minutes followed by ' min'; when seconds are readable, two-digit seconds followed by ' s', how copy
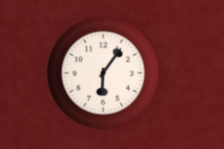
6 h 06 min
